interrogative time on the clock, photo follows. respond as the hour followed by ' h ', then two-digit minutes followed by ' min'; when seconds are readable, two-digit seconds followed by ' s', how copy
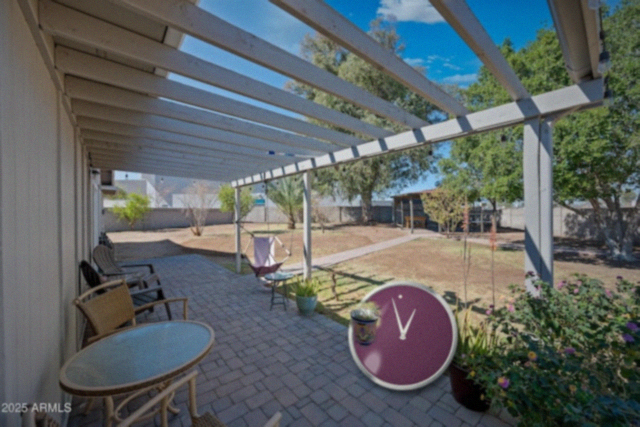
12 h 58 min
